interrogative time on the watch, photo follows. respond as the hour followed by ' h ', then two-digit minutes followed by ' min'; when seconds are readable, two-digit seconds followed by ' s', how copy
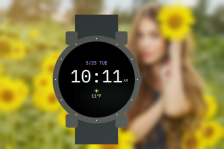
10 h 11 min
